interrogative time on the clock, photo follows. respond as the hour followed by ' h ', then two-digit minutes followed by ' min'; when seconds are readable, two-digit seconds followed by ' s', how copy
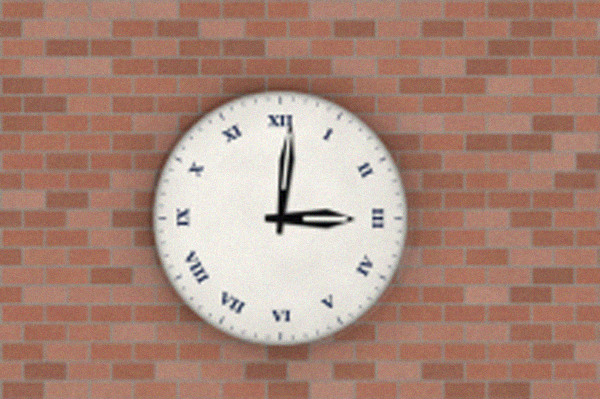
3 h 01 min
